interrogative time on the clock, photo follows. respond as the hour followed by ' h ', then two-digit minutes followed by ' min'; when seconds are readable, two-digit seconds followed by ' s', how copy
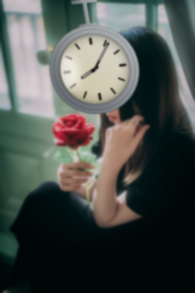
8 h 06 min
